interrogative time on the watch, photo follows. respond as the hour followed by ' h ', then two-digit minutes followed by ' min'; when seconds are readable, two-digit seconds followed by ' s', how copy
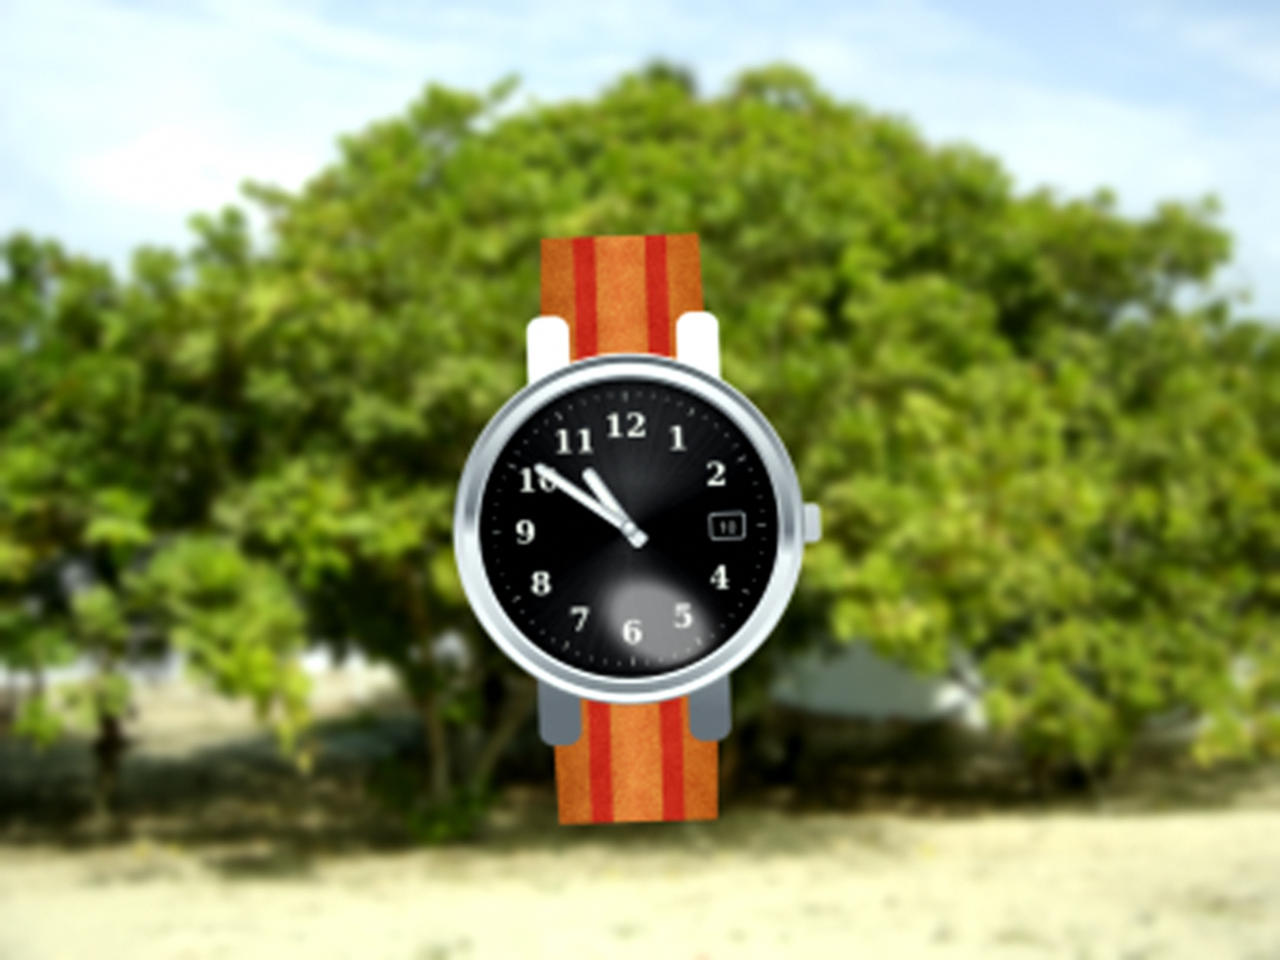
10 h 51 min
